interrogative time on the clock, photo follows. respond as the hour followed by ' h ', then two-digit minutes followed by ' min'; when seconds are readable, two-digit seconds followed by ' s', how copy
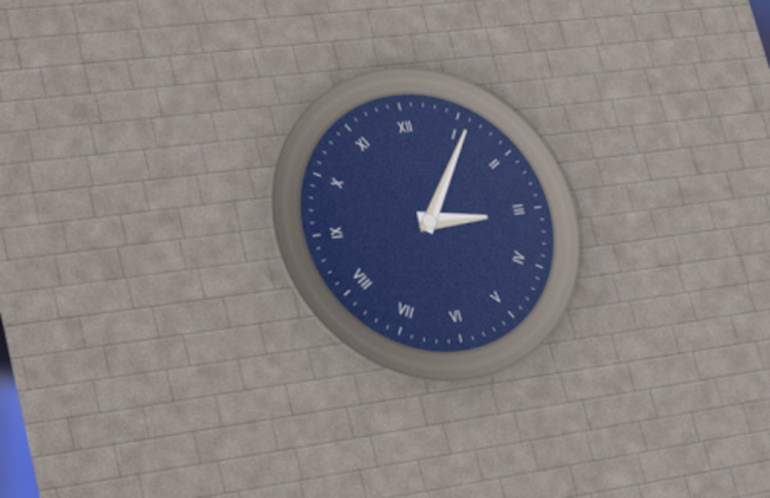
3 h 06 min
